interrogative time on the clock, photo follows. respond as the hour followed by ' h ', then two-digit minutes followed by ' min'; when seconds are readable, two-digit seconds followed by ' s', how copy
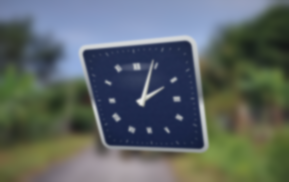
2 h 04 min
